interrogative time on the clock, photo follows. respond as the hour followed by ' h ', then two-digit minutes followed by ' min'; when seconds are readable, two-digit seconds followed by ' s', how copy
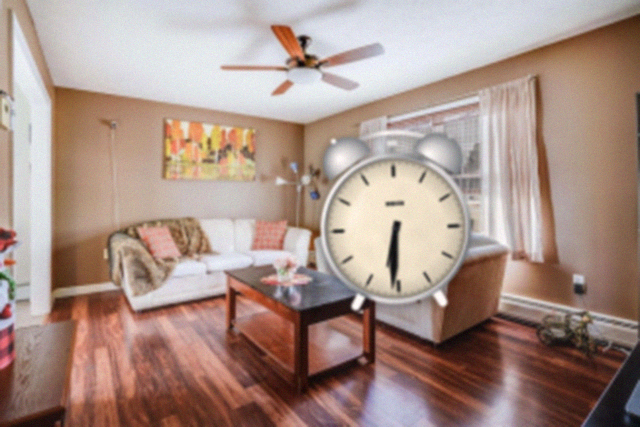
6 h 31 min
